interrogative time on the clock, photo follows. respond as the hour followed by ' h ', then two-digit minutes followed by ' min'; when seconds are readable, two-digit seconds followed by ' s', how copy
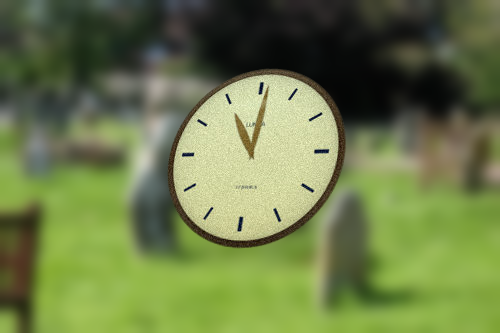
11 h 01 min
